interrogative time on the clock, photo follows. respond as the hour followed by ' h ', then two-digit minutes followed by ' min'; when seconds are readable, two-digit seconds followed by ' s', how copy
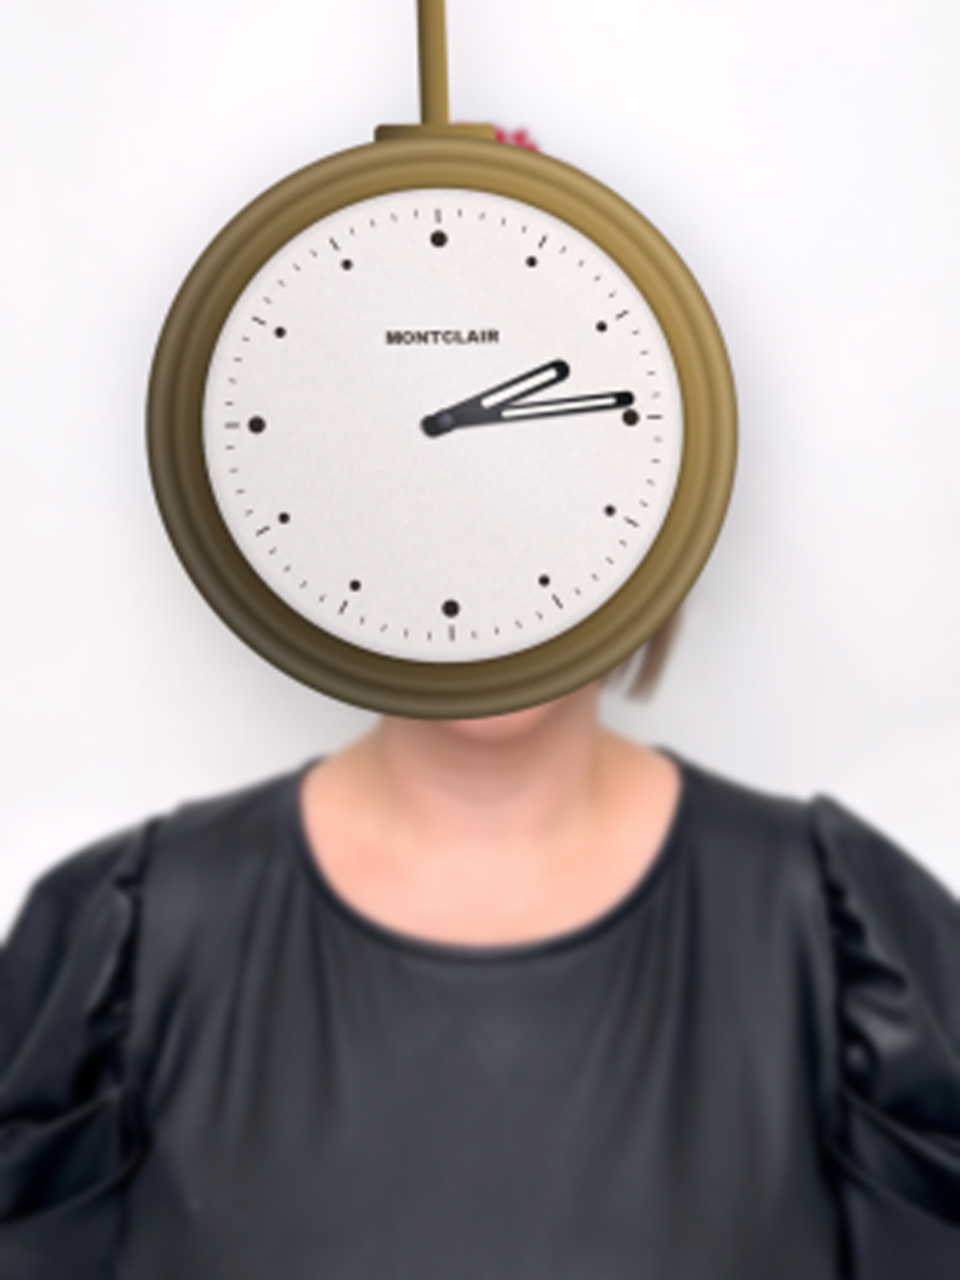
2 h 14 min
